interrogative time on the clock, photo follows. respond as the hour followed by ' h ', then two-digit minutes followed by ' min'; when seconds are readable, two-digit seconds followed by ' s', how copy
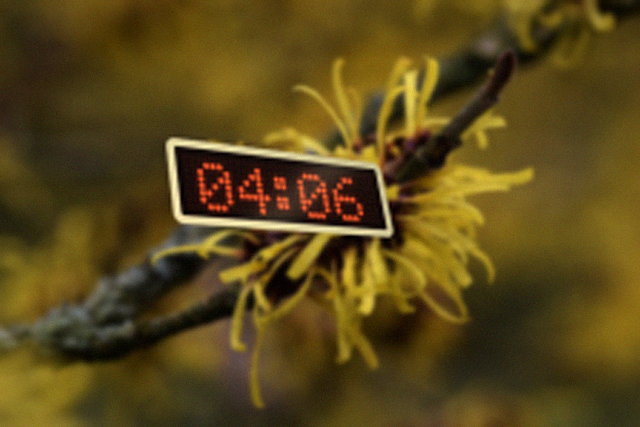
4 h 06 min
